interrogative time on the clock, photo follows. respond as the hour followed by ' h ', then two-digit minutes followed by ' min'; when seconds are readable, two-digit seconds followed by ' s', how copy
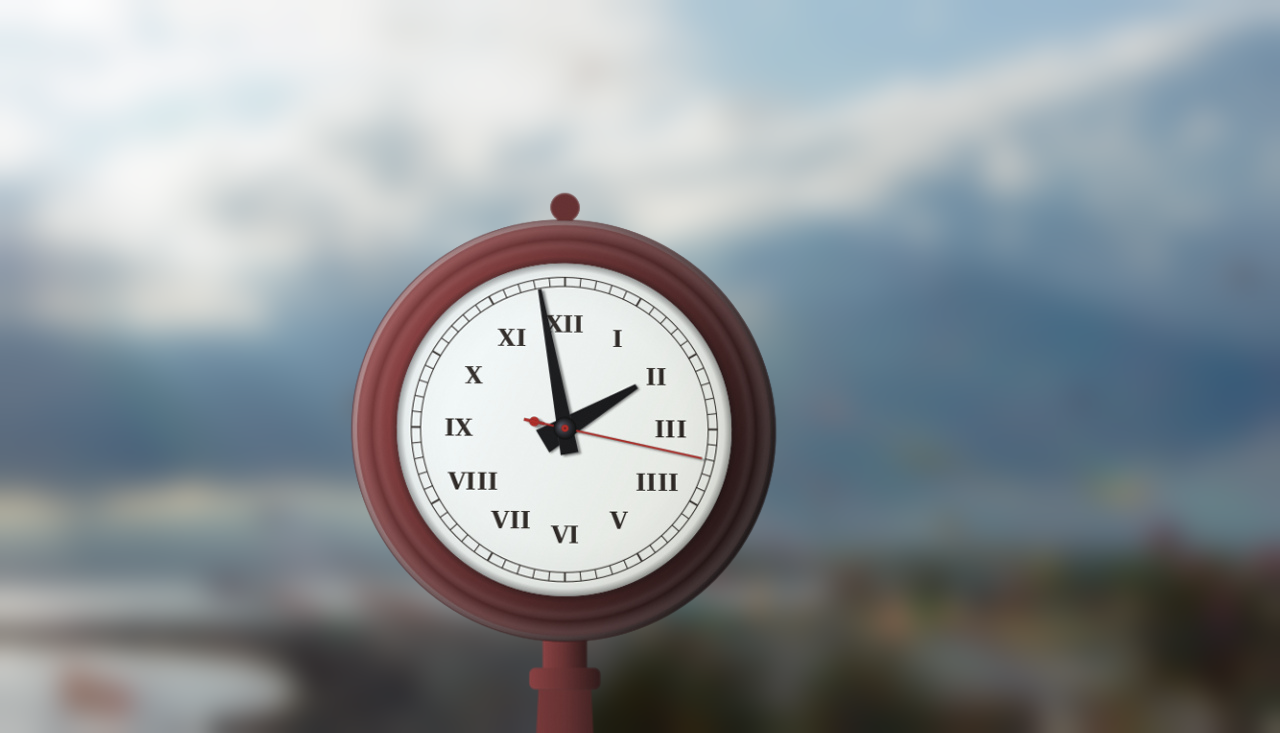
1 h 58 min 17 s
